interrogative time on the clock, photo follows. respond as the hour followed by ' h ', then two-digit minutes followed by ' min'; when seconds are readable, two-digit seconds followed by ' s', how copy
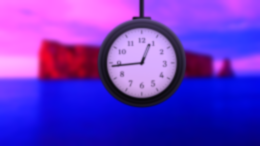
12 h 44 min
